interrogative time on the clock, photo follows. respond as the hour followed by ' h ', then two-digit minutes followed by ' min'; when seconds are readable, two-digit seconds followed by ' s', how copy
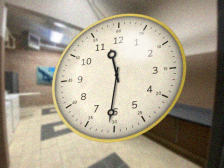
11 h 31 min
